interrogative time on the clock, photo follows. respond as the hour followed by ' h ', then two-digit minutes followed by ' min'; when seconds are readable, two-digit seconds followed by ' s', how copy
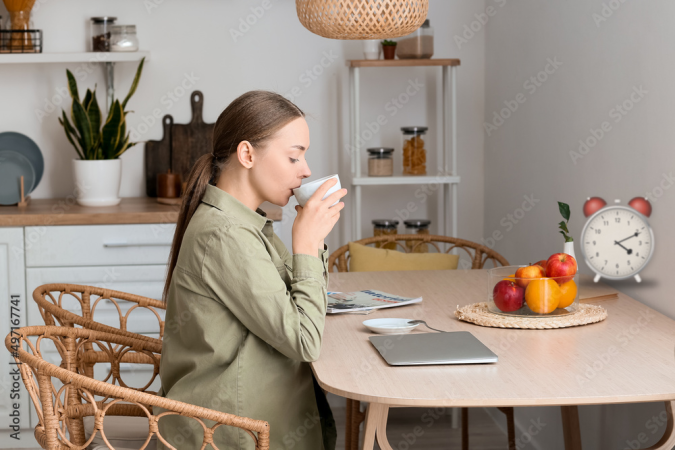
4 h 11 min
